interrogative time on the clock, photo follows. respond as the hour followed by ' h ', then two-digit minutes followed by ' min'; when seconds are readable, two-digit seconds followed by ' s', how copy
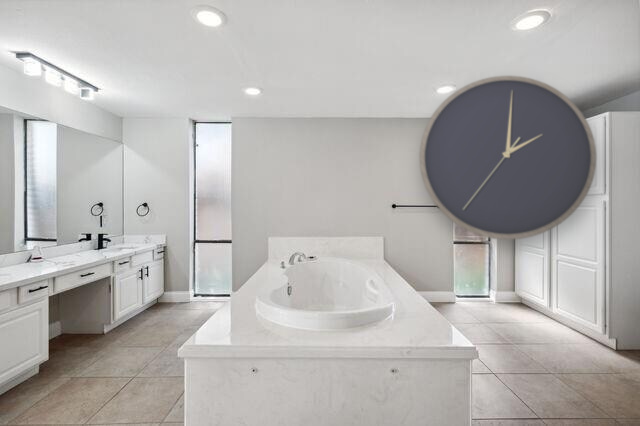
2 h 00 min 36 s
